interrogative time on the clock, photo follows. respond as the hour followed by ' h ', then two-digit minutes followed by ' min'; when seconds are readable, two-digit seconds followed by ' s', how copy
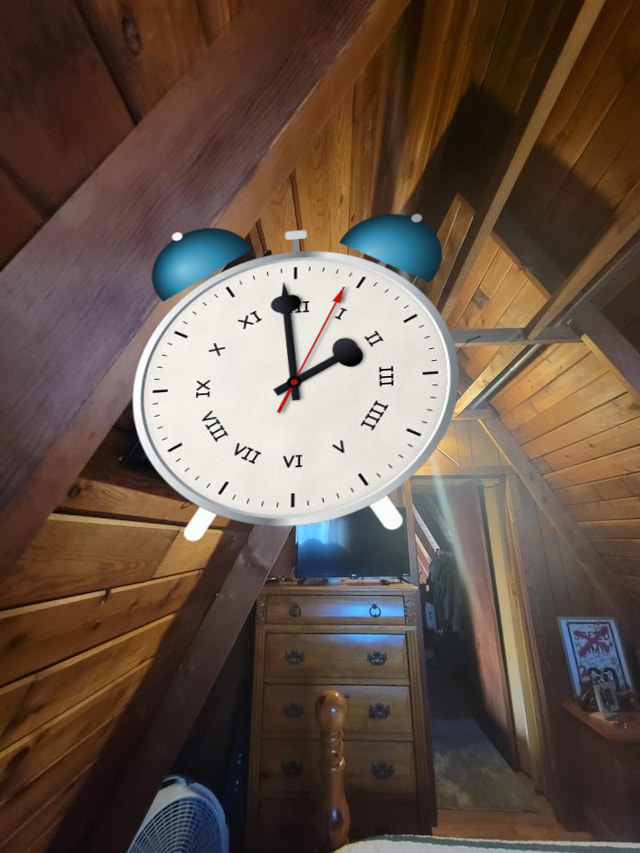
1 h 59 min 04 s
